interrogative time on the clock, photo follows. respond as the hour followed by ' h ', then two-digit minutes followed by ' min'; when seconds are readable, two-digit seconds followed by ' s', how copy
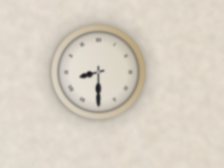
8 h 30 min
